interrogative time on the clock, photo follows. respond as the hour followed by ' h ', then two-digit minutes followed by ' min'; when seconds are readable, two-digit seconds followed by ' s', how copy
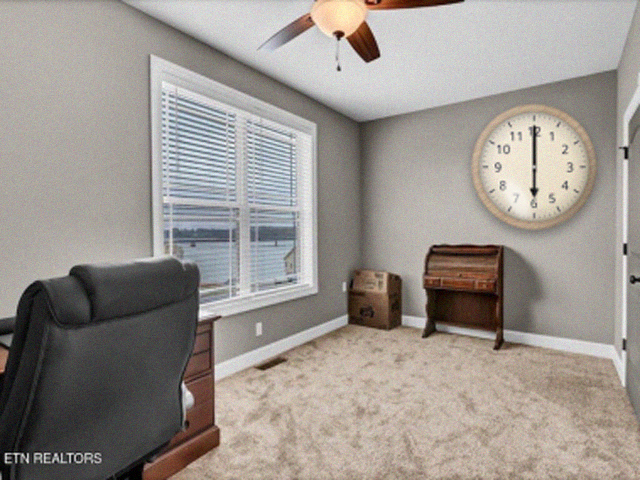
6 h 00 min
